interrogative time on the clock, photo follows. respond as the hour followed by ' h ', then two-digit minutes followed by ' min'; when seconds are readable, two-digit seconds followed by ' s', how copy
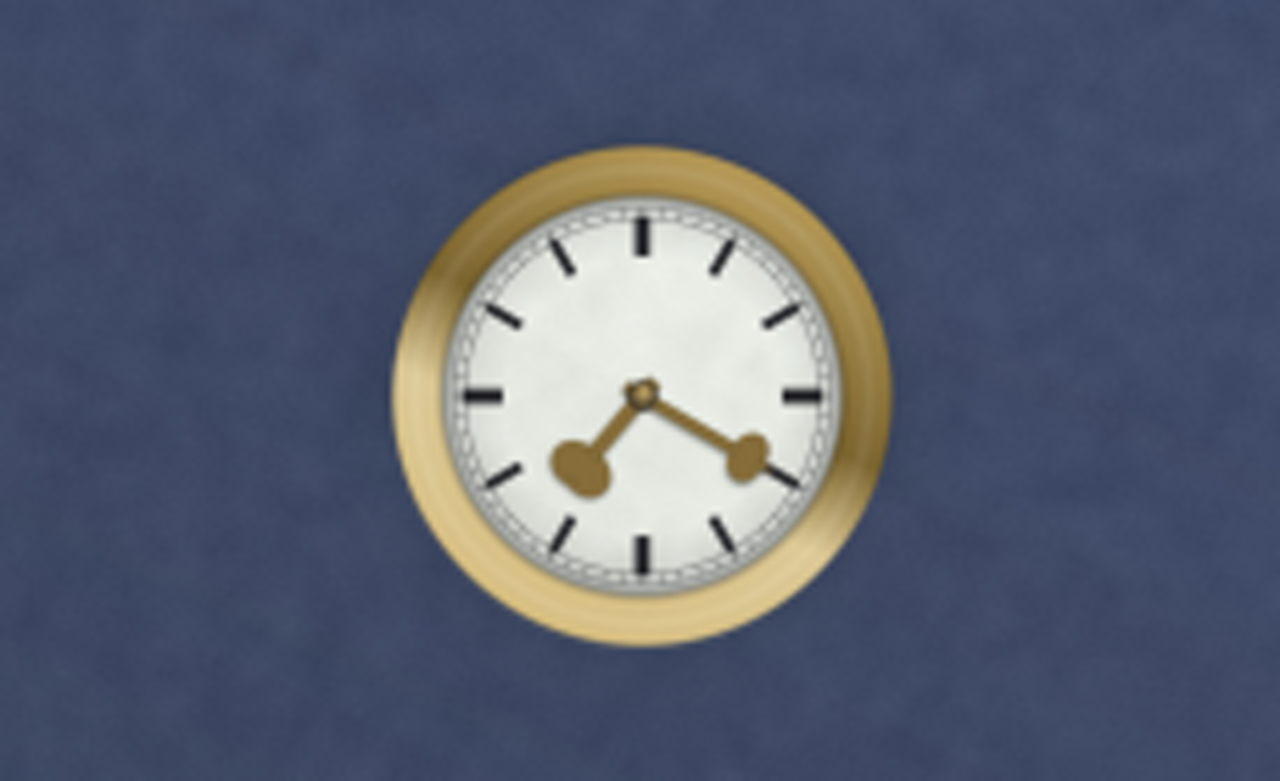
7 h 20 min
